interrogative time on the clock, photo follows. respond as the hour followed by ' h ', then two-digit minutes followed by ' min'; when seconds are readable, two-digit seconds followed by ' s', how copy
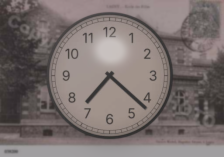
7 h 22 min
